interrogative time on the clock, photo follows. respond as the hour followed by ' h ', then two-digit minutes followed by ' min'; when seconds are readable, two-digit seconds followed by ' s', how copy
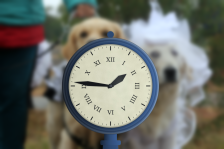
1 h 46 min
